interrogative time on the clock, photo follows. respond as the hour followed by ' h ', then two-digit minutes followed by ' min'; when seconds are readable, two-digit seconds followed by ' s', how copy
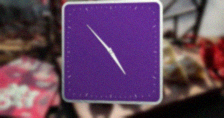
4 h 53 min
